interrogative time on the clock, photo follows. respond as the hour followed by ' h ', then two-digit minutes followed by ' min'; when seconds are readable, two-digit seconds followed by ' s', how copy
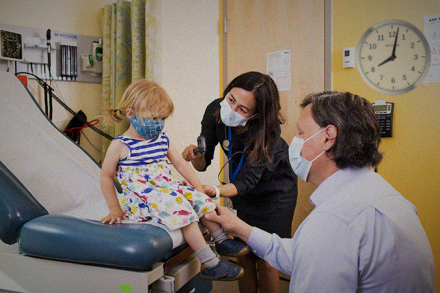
8 h 02 min
